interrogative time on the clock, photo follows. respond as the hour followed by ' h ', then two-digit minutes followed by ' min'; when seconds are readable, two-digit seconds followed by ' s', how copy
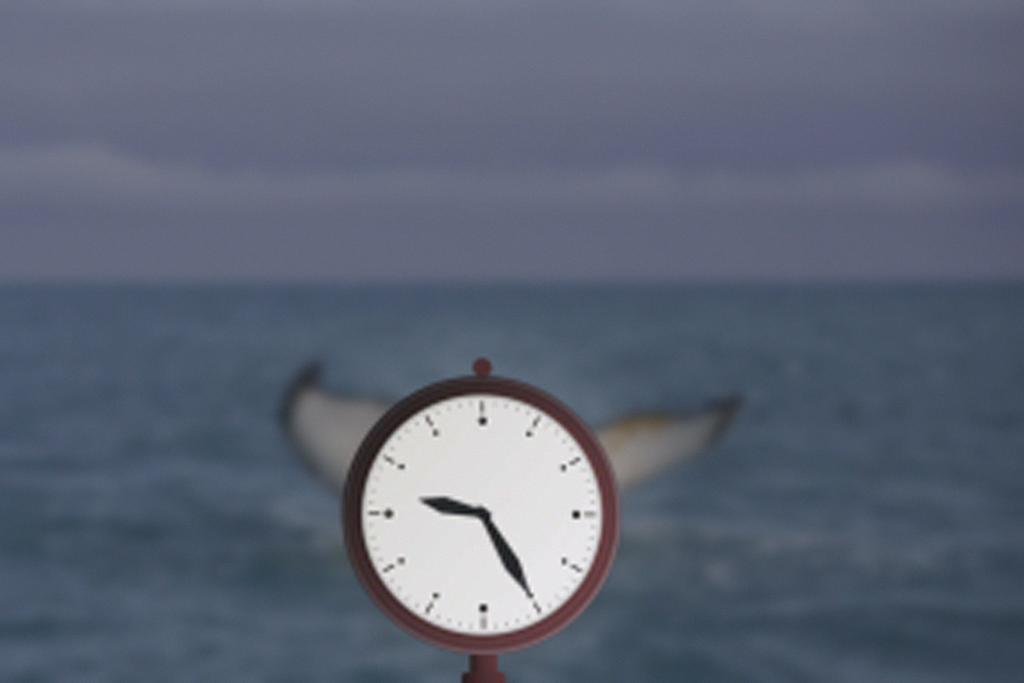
9 h 25 min
